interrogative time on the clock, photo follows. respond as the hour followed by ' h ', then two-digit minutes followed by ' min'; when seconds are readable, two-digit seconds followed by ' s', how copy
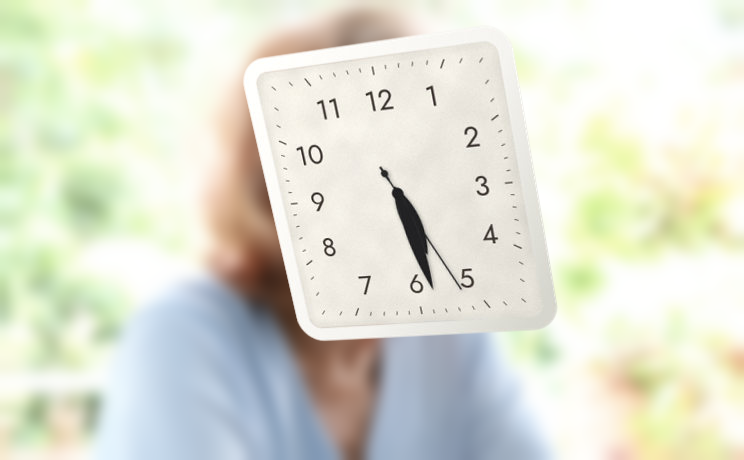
5 h 28 min 26 s
